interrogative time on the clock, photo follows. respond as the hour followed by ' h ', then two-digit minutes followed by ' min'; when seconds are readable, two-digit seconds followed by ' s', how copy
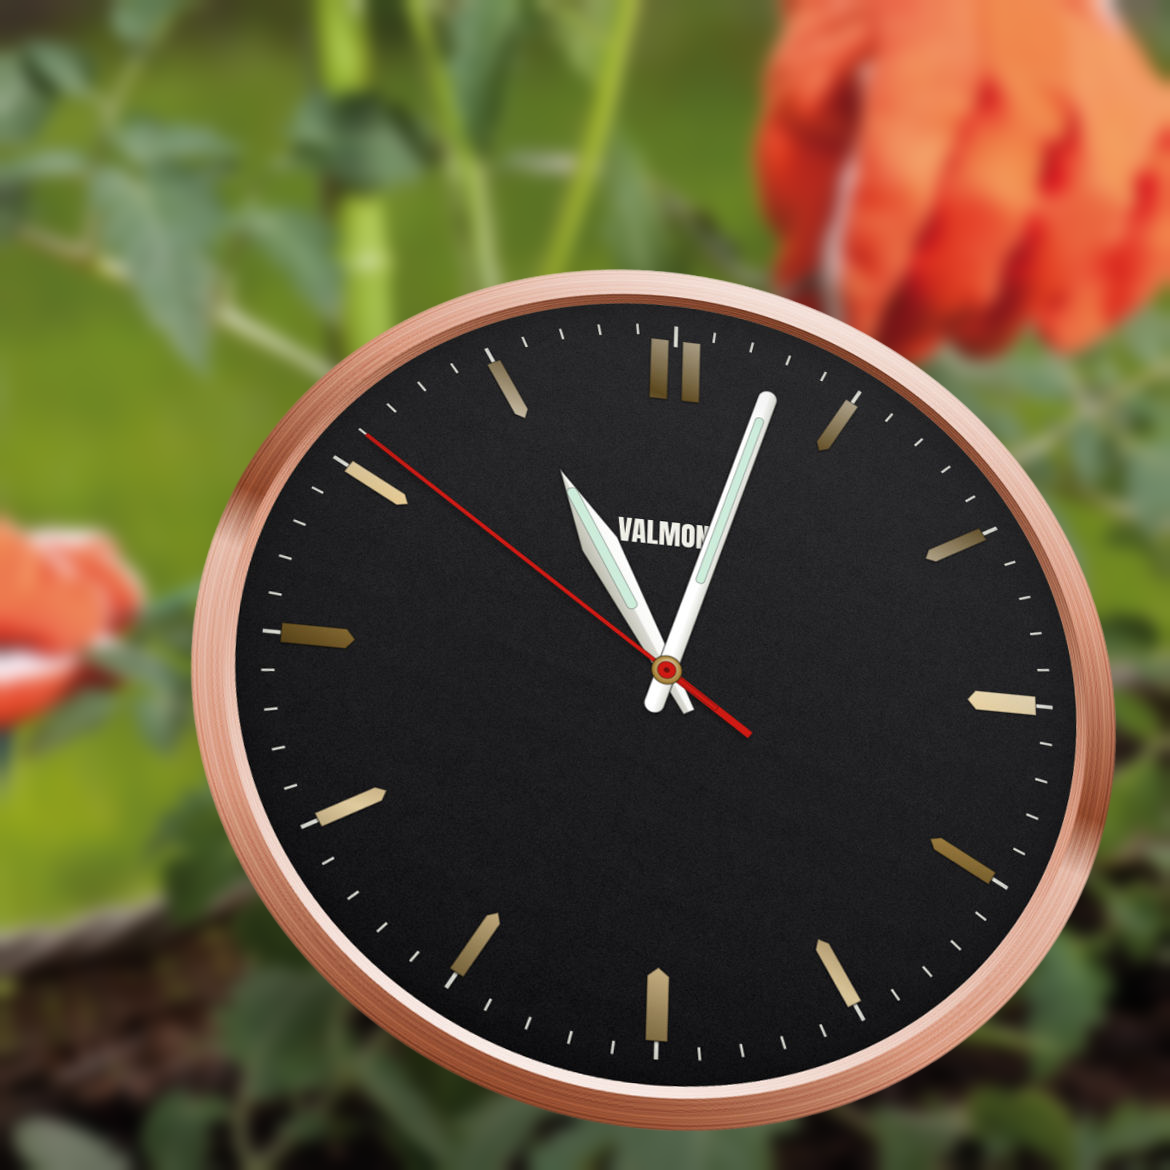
11 h 02 min 51 s
